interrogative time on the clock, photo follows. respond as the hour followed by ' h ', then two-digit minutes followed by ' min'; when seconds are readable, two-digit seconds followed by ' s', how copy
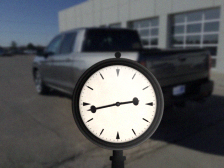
2 h 43 min
